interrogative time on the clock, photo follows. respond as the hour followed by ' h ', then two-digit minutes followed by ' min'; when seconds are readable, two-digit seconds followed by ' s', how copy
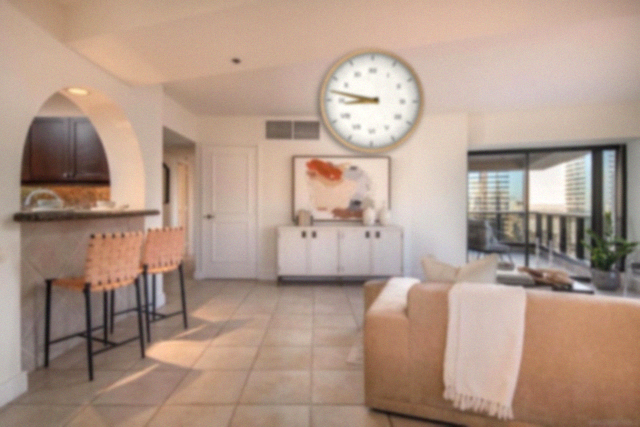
8 h 47 min
